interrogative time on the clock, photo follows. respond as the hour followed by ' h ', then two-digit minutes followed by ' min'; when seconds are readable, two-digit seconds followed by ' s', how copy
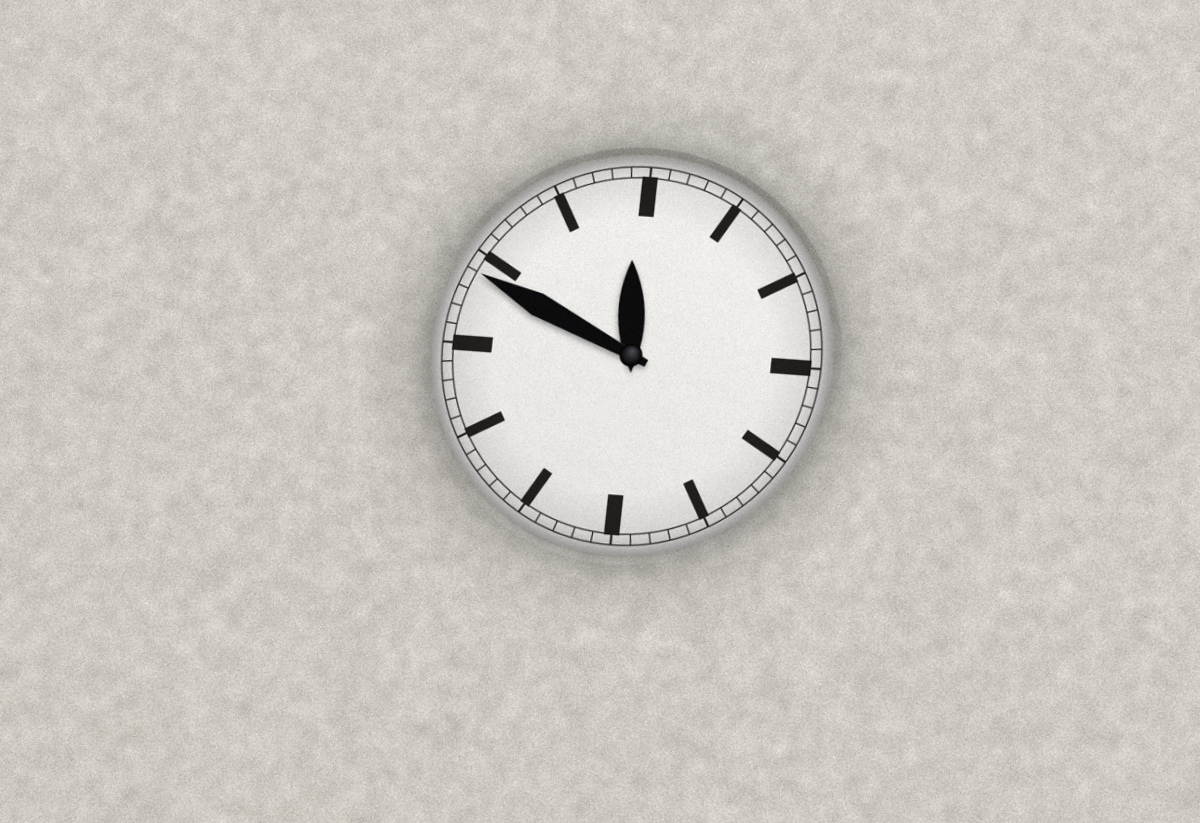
11 h 49 min
